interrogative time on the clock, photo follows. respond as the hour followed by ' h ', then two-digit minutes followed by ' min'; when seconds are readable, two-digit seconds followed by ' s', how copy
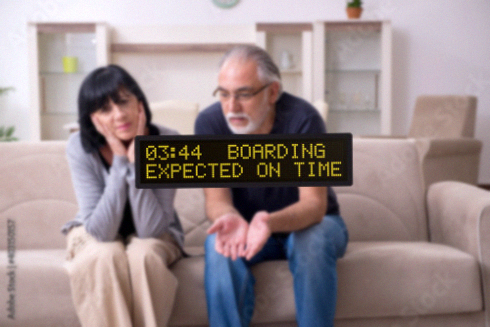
3 h 44 min
